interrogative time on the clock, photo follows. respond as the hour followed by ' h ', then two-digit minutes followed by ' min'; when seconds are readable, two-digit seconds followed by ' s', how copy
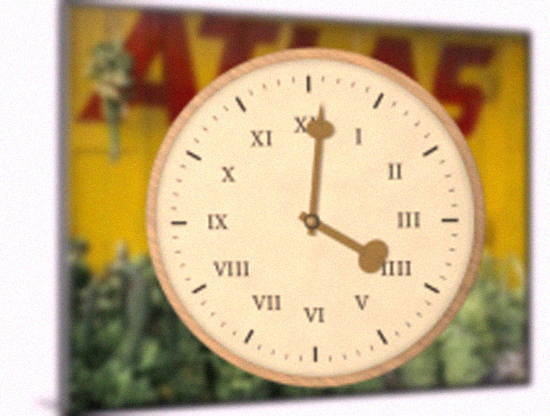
4 h 01 min
